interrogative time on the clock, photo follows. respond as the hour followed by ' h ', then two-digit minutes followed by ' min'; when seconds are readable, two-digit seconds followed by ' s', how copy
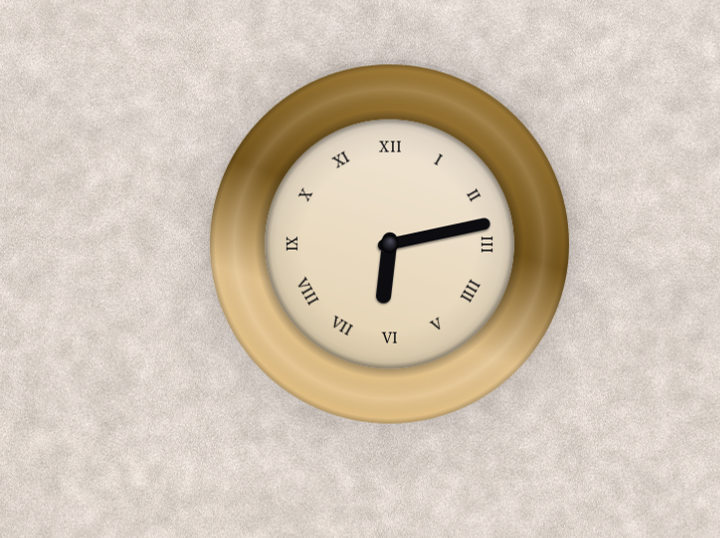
6 h 13 min
